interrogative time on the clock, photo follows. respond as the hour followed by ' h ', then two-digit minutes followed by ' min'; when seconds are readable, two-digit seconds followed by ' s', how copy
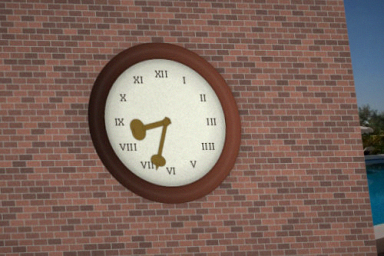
8 h 33 min
